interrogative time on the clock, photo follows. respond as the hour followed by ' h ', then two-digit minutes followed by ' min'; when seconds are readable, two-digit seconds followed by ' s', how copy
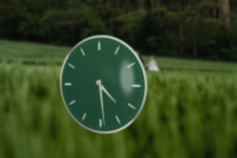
4 h 29 min
